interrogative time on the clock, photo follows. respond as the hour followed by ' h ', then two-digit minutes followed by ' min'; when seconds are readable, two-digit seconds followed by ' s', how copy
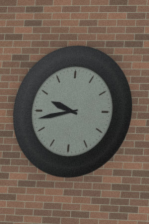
9 h 43 min
